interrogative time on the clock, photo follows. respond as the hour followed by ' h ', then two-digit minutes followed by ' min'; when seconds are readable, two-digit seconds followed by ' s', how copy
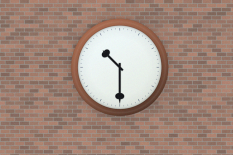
10 h 30 min
